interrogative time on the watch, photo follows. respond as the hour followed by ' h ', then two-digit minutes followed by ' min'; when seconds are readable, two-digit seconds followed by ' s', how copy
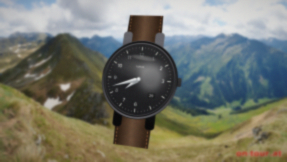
7 h 42 min
